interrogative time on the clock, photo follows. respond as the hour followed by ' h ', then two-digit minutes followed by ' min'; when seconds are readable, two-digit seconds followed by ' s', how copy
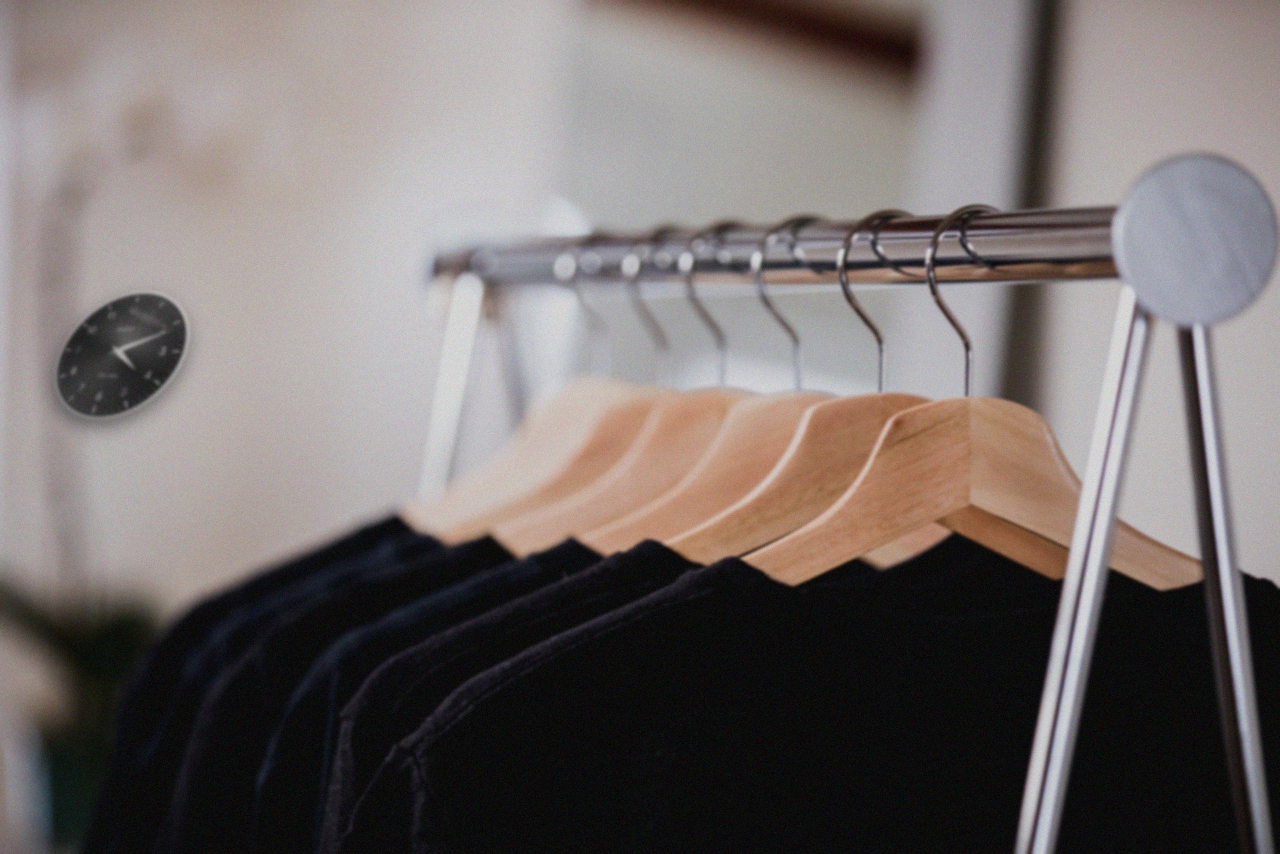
4 h 11 min
